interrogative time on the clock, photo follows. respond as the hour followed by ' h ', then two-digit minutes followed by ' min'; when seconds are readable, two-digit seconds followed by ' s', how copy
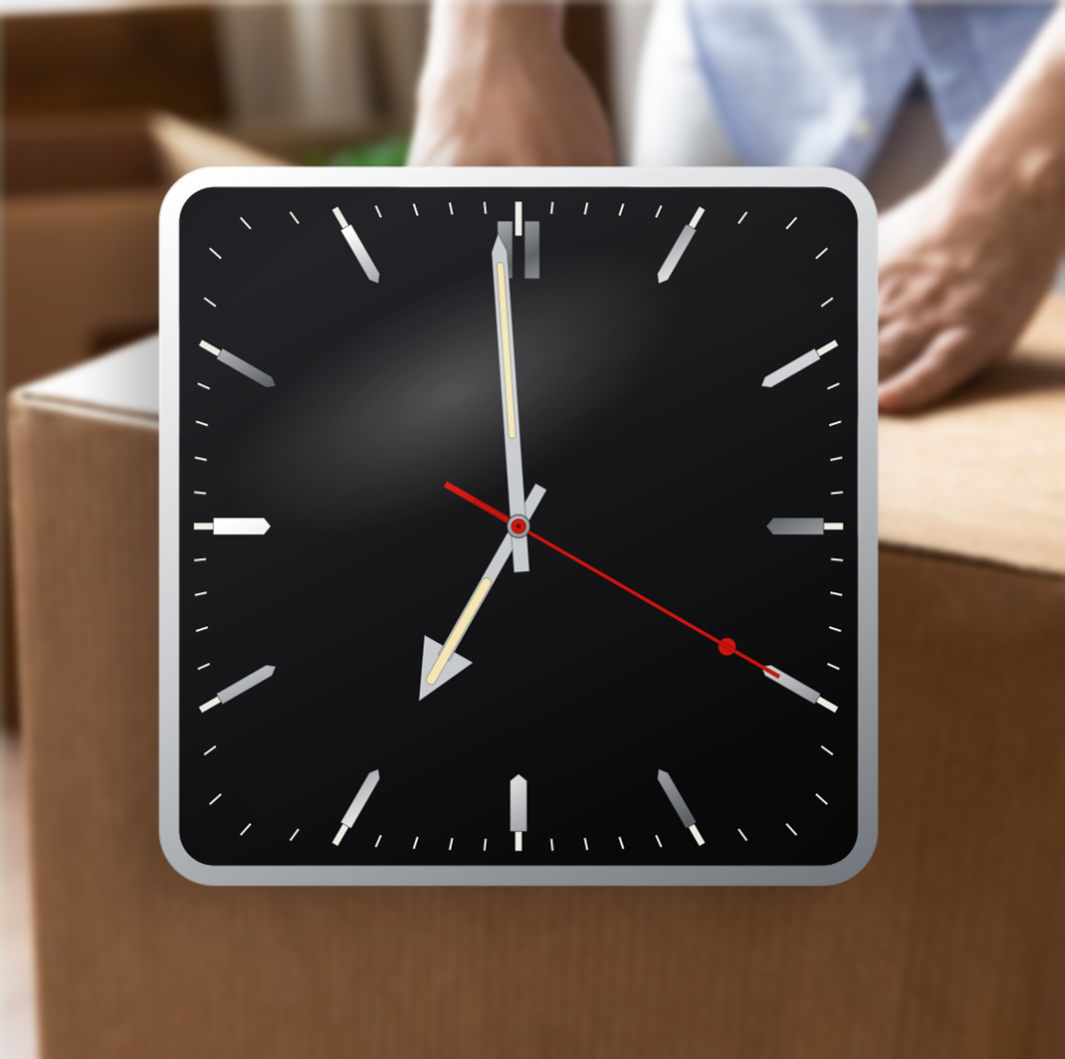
6 h 59 min 20 s
